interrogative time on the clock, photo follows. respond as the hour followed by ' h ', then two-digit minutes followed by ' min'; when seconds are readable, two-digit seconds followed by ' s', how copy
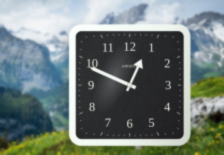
12 h 49 min
